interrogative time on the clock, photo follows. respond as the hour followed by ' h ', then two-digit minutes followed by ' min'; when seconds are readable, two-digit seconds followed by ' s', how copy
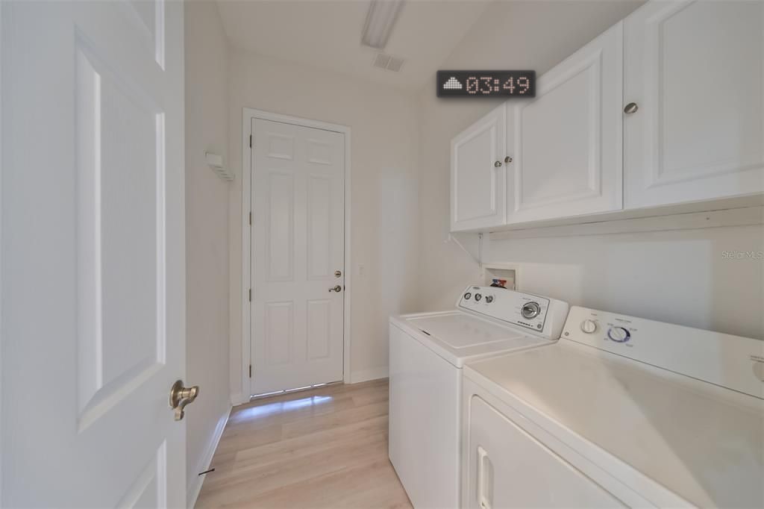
3 h 49 min
